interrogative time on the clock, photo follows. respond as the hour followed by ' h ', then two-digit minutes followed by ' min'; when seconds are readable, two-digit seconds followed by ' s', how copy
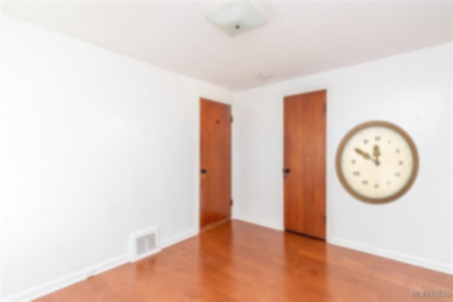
11 h 50 min
